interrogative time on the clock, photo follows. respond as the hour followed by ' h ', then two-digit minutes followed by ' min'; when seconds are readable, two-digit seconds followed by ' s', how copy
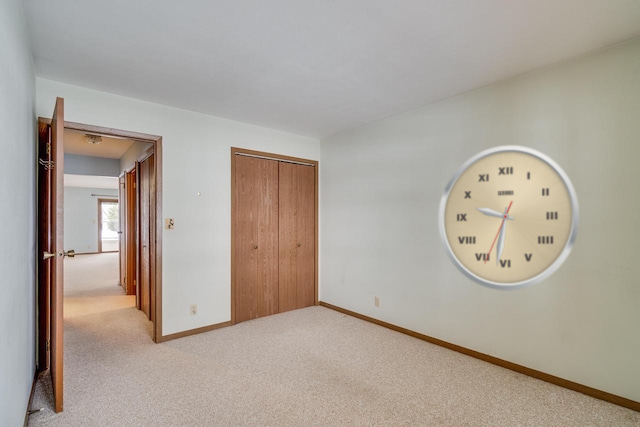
9 h 31 min 34 s
